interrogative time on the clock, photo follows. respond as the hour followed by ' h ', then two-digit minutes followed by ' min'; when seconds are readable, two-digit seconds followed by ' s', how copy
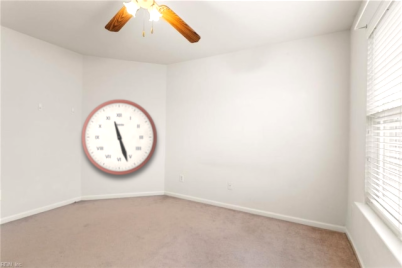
11 h 27 min
